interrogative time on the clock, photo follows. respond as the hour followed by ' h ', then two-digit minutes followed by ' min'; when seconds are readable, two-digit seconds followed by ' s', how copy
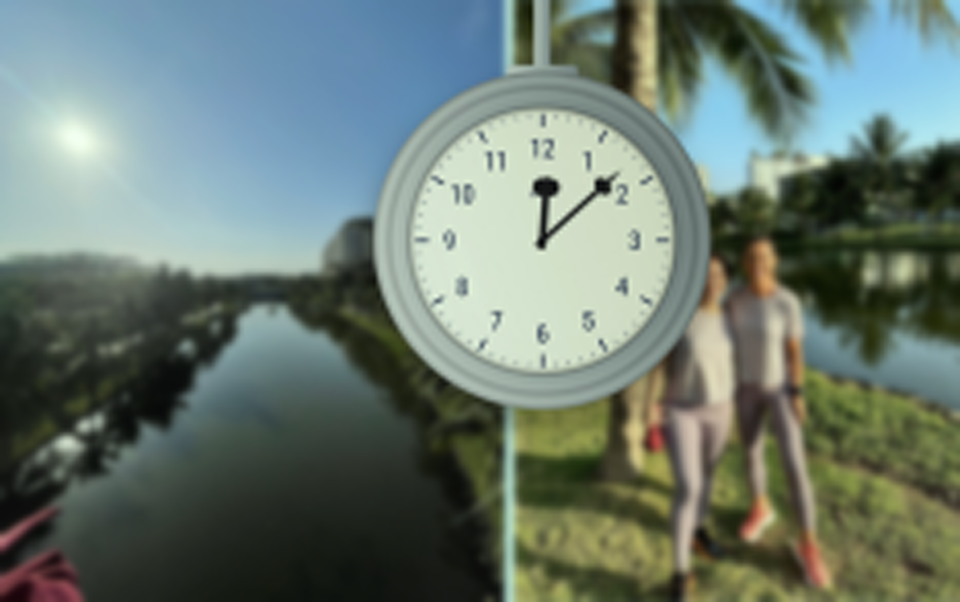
12 h 08 min
